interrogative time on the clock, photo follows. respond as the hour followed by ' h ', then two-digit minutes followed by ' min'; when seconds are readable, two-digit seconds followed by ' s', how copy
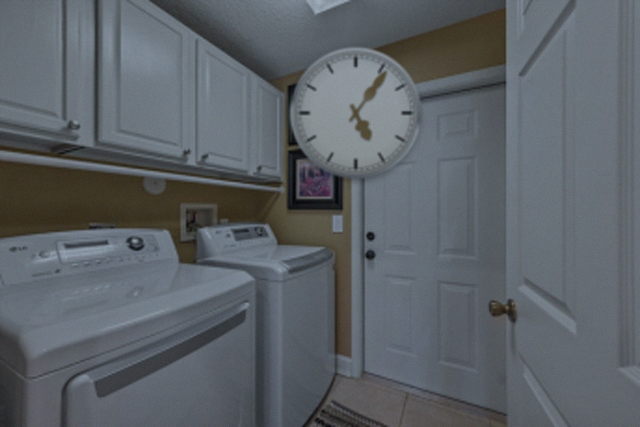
5 h 06 min
